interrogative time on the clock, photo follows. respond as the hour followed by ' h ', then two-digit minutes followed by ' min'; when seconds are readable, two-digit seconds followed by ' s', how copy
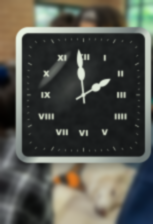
1 h 59 min
